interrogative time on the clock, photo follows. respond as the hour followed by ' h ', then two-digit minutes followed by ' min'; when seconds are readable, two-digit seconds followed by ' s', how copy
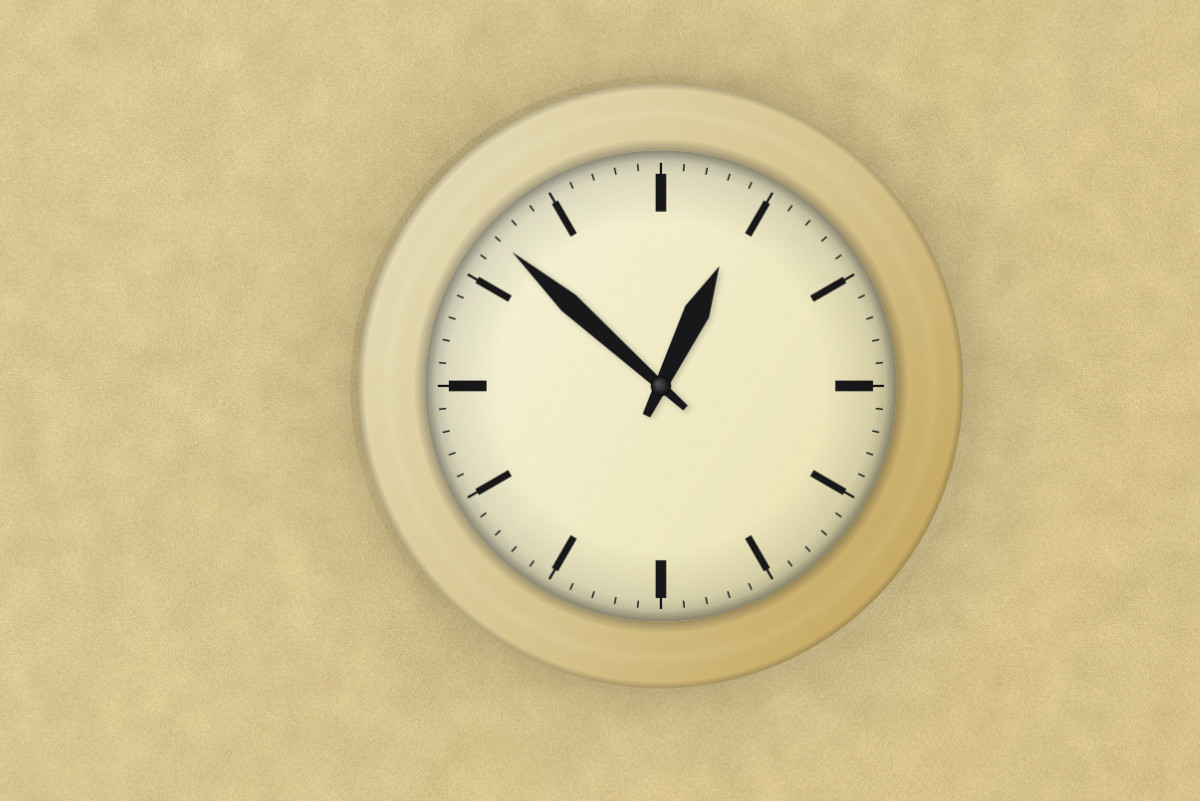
12 h 52 min
